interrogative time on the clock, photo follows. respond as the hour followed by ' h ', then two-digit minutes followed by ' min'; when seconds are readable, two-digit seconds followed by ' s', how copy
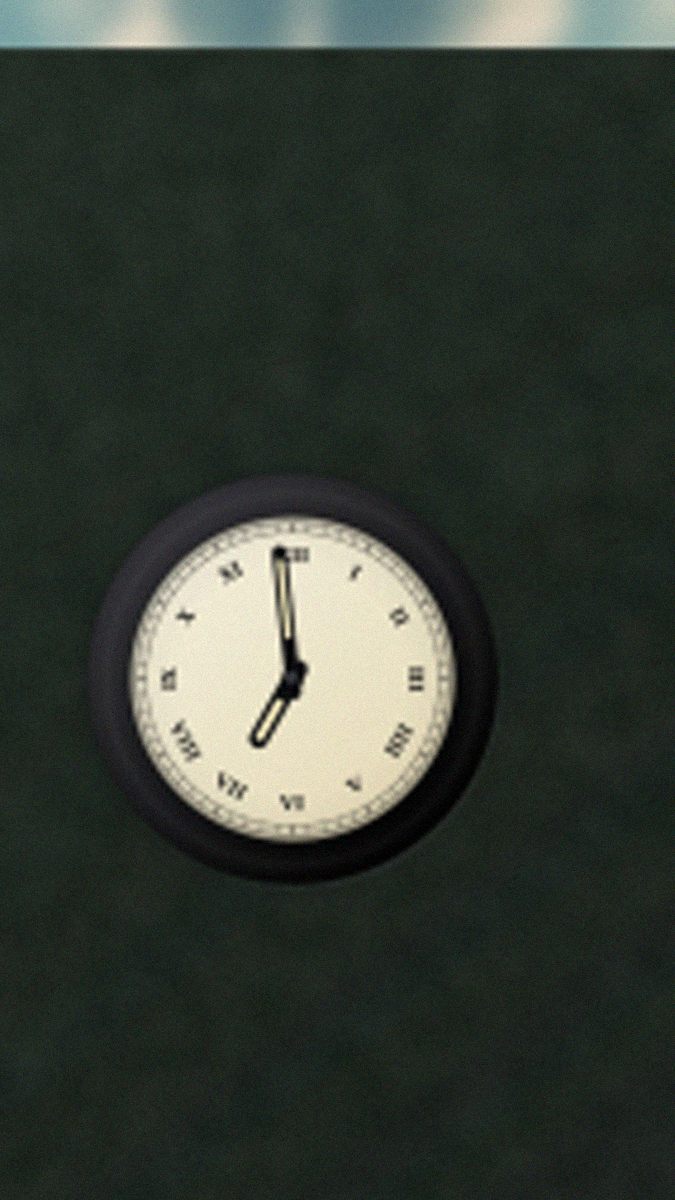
6 h 59 min
